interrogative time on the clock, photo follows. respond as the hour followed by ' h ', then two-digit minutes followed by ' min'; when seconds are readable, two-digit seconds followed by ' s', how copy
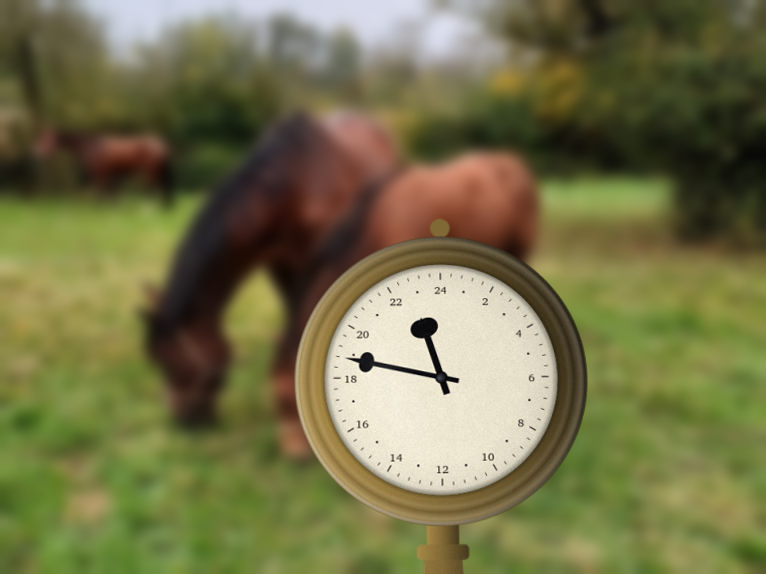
22 h 47 min
